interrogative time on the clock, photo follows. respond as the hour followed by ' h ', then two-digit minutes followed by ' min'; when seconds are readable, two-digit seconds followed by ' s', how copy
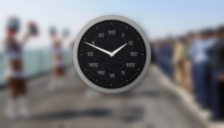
1 h 49 min
